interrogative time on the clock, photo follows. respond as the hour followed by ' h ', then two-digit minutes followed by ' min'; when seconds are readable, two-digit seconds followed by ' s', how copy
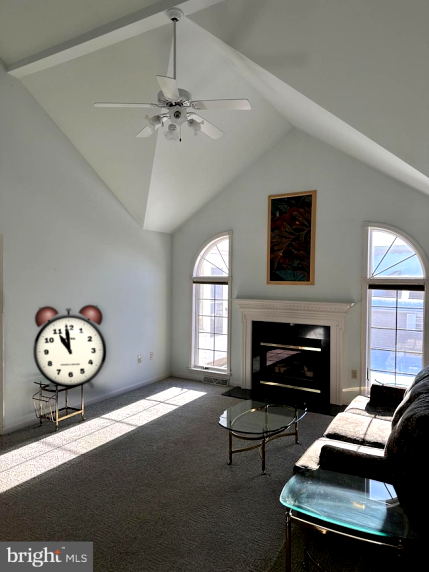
10 h 59 min
